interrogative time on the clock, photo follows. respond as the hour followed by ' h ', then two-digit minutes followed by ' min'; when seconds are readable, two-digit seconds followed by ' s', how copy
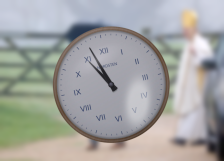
10 h 57 min
